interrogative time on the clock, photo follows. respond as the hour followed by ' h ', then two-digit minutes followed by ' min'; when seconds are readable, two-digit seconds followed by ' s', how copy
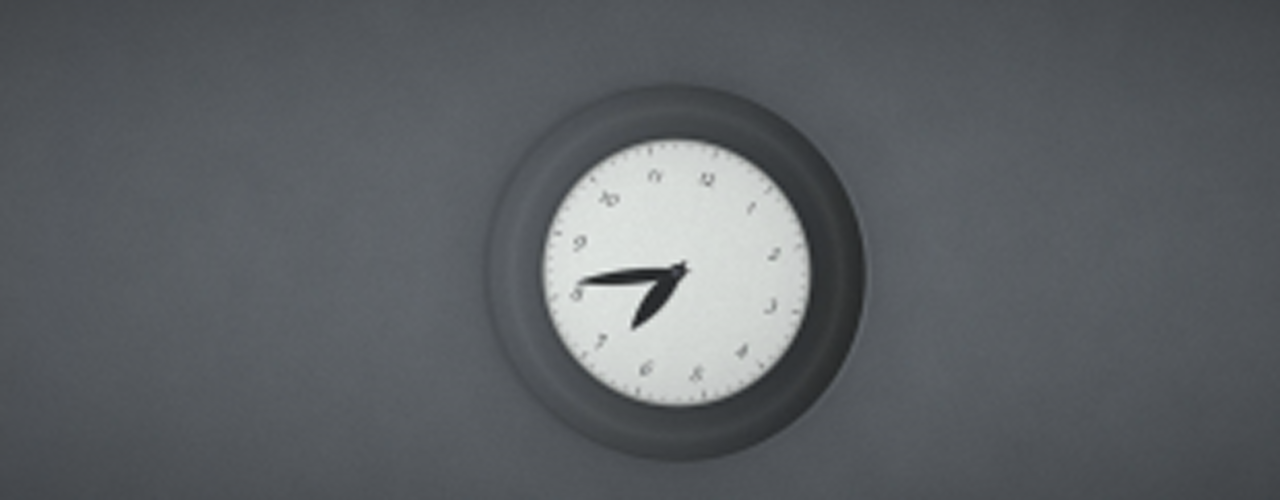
6 h 41 min
